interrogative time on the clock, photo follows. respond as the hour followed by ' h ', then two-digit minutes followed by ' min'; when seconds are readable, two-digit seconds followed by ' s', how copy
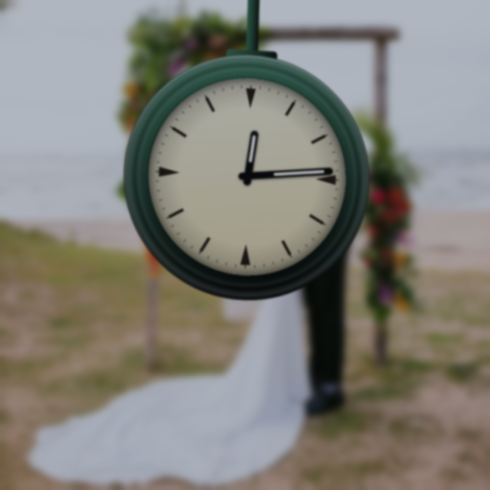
12 h 14 min
